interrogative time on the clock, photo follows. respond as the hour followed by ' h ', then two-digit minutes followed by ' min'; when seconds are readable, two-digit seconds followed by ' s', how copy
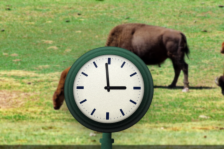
2 h 59 min
